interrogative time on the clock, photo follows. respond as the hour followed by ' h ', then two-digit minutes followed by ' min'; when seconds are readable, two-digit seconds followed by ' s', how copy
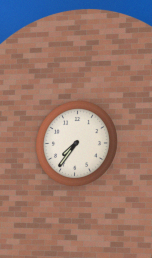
7 h 36 min
